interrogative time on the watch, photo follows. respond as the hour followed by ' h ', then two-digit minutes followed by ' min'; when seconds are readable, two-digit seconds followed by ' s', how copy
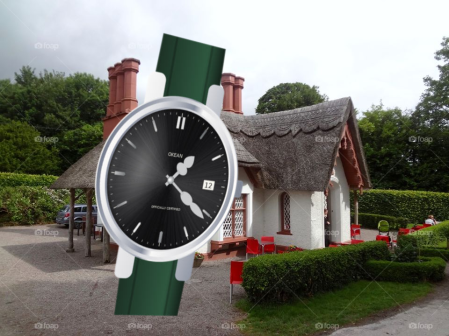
1 h 21 min
